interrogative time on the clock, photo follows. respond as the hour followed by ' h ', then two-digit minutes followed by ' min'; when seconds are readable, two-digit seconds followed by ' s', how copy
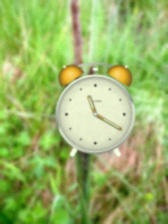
11 h 20 min
